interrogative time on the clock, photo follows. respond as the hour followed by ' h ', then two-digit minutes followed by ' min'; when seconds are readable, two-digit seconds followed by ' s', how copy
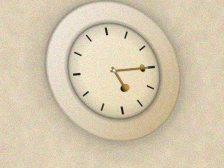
5 h 15 min
